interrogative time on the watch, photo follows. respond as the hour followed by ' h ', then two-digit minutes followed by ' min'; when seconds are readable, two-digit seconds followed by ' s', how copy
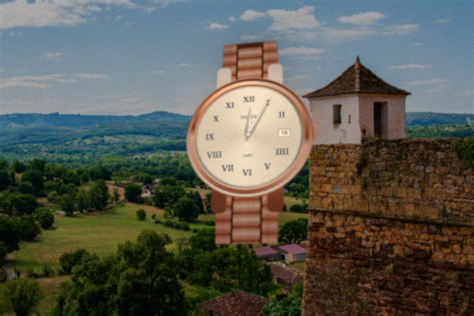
12 h 05 min
